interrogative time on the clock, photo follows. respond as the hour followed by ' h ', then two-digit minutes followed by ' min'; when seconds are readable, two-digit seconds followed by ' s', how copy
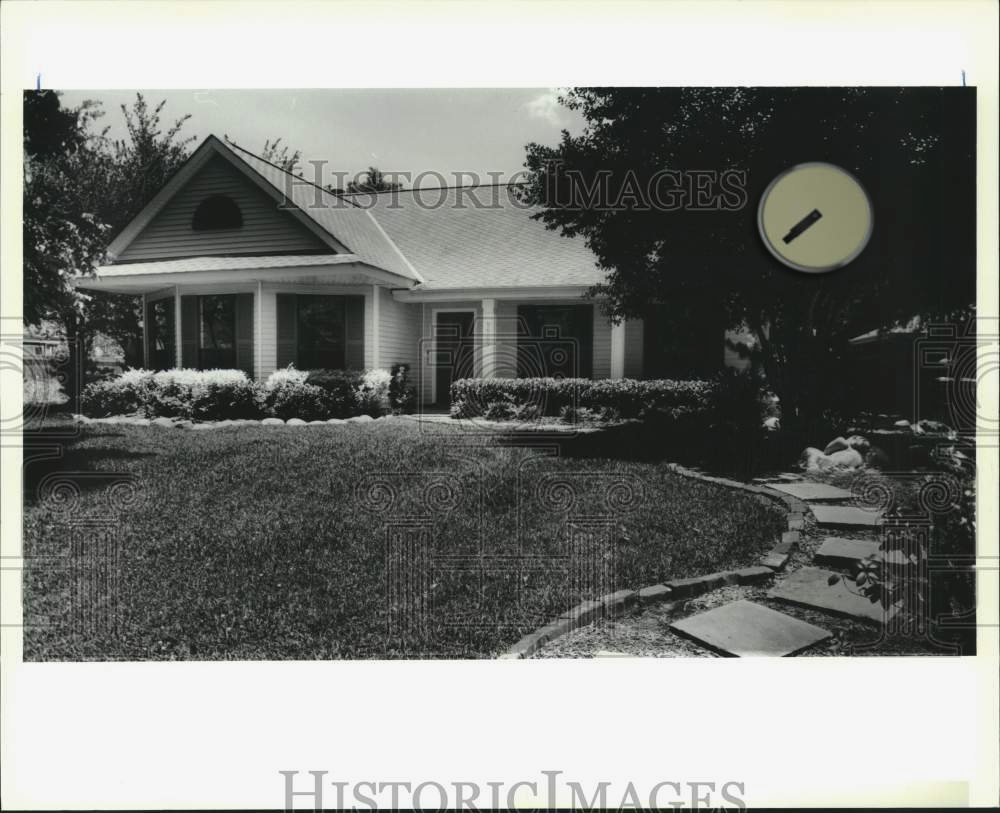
7 h 38 min
